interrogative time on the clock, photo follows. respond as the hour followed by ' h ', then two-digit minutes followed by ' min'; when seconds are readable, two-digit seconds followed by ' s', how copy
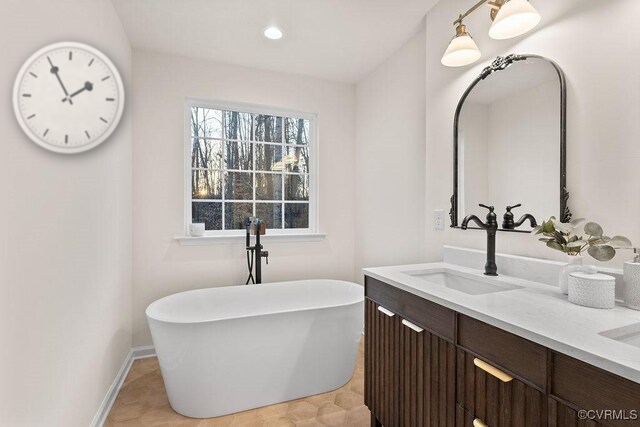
1 h 55 min
